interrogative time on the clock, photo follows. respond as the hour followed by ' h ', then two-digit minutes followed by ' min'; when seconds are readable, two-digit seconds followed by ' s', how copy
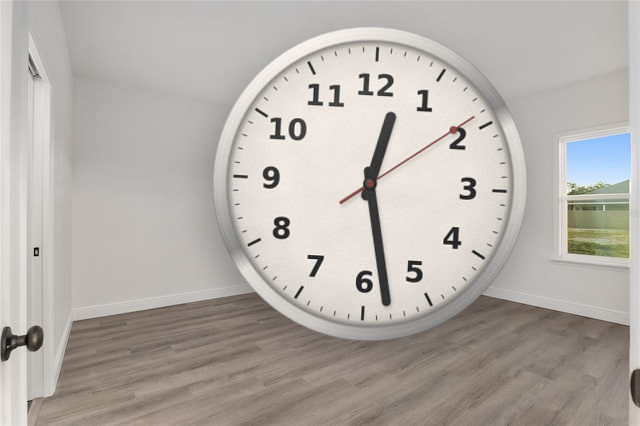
12 h 28 min 09 s
